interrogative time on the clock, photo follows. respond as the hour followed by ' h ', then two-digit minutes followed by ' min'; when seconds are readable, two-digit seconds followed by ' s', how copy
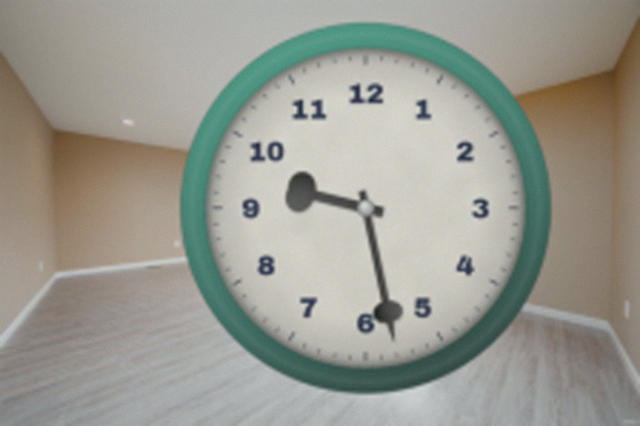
9 h 28 min
